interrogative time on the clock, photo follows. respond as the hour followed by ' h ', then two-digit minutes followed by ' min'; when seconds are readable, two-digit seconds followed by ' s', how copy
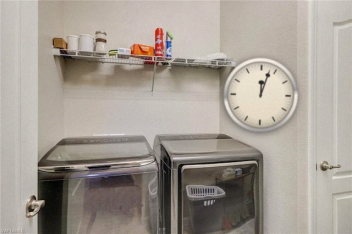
12 h 03 min
